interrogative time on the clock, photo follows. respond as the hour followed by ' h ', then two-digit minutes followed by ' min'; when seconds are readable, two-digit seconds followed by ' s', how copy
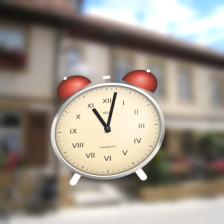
11 h 02 min
